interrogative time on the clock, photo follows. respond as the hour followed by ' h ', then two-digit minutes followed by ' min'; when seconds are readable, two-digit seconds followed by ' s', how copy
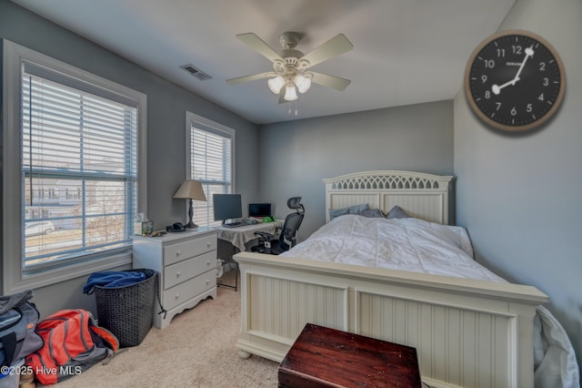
8 h 04 min
